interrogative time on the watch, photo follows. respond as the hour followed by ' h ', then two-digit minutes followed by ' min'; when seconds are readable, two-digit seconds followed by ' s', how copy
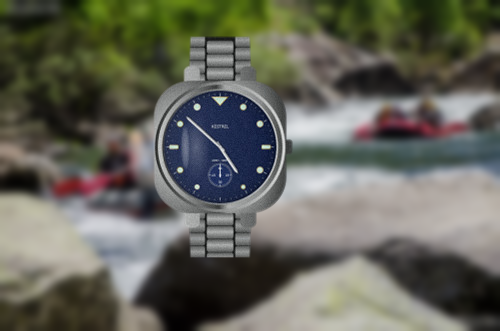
4 h 52 min
